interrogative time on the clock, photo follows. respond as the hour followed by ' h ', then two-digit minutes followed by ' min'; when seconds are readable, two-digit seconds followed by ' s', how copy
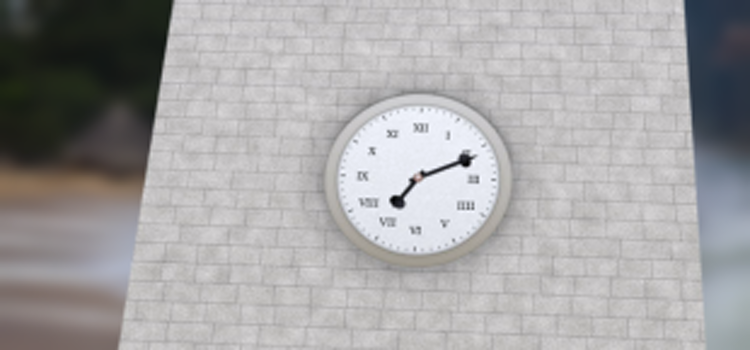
7 h 11 min
